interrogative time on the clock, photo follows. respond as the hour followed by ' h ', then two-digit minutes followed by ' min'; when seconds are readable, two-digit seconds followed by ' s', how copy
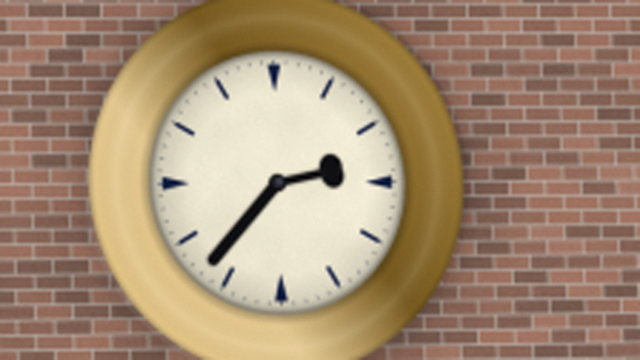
2 h 37 min
